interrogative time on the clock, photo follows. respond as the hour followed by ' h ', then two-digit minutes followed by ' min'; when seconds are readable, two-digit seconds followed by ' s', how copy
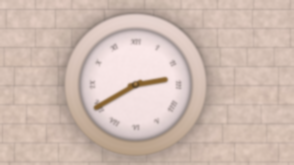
2 h 40 min
